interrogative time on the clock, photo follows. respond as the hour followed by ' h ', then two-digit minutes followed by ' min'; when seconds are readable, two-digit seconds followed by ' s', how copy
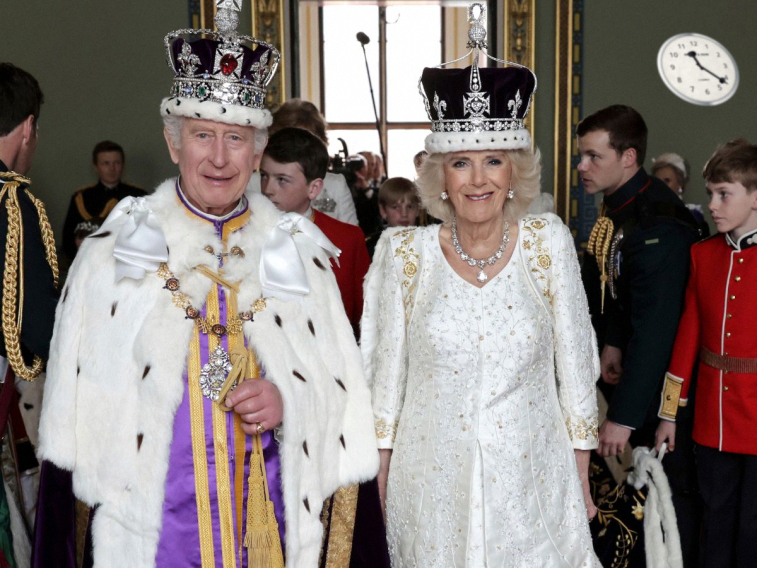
11 h 22 min
